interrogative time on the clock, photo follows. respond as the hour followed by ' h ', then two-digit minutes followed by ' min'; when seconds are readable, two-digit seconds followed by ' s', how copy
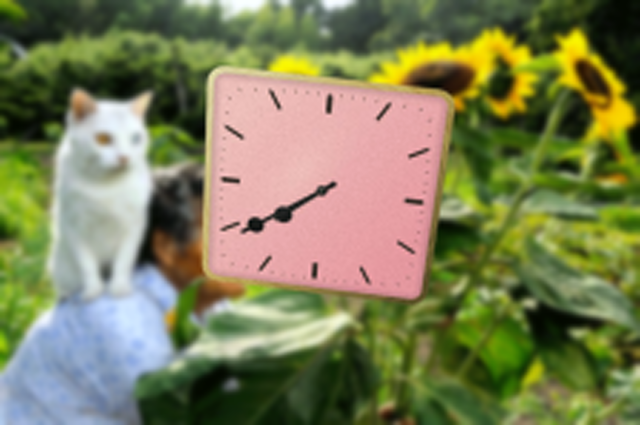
7 h 39 min
